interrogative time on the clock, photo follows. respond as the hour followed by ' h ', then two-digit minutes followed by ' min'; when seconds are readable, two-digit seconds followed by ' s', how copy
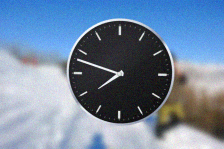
7 h 48 min
